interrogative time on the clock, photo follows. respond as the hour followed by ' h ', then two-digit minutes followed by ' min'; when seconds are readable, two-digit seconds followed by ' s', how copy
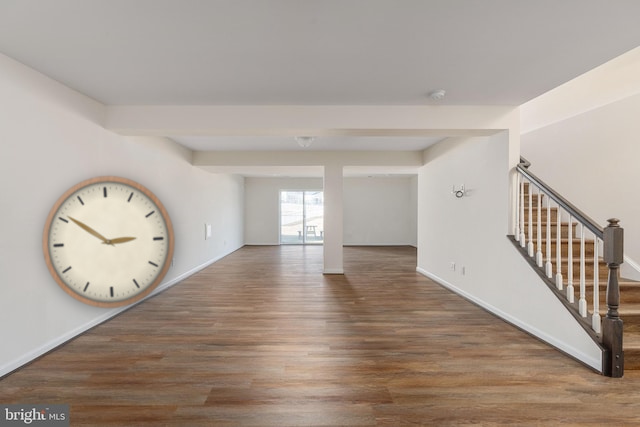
2 h 51 min
